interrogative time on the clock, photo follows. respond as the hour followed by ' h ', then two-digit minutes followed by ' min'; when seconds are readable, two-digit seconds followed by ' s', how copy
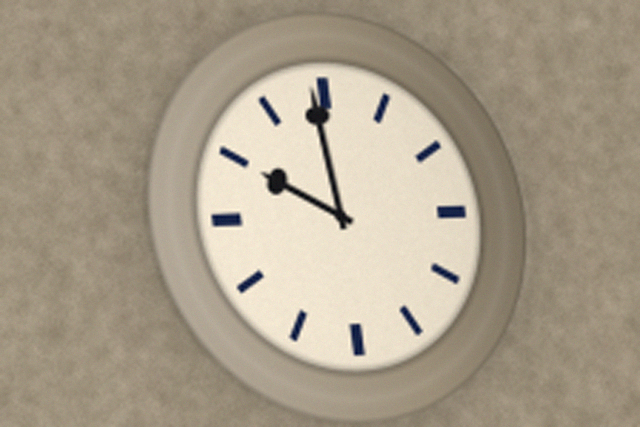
9 h 59 min
